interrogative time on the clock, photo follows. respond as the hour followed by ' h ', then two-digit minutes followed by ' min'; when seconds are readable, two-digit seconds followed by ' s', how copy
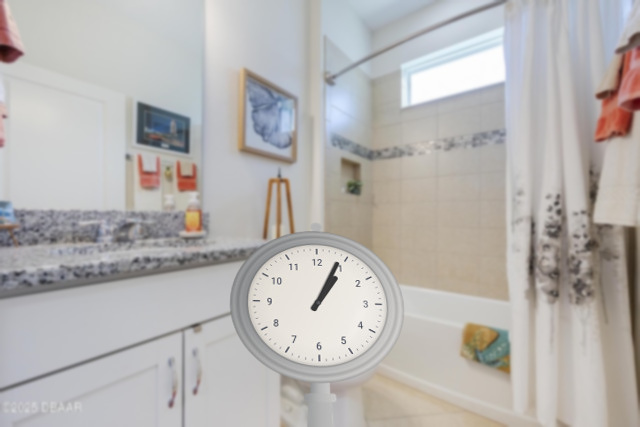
1 h 04 min
